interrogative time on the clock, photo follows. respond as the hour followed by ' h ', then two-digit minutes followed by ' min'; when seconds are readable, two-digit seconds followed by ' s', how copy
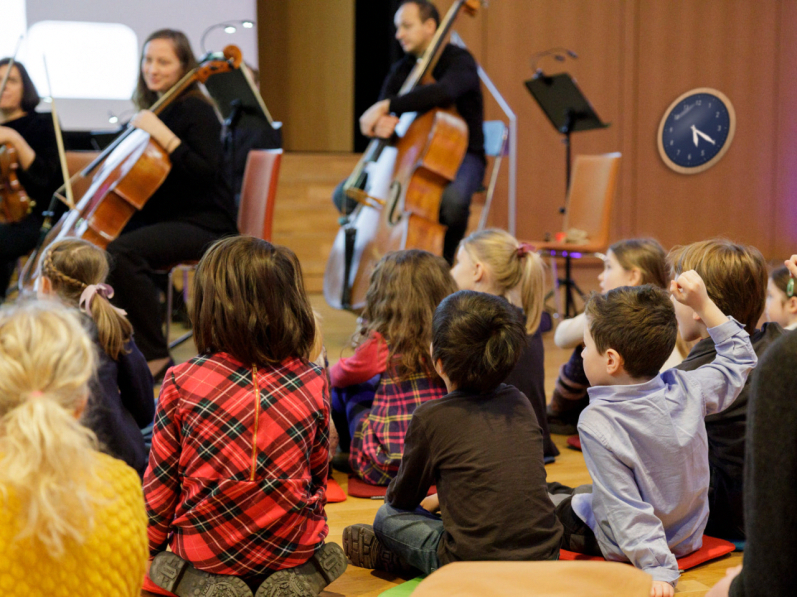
5 h 20 min
